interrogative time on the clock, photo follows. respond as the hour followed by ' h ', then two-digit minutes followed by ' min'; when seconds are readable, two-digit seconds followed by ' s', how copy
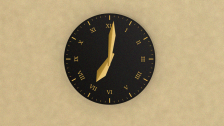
7 h 01 min
